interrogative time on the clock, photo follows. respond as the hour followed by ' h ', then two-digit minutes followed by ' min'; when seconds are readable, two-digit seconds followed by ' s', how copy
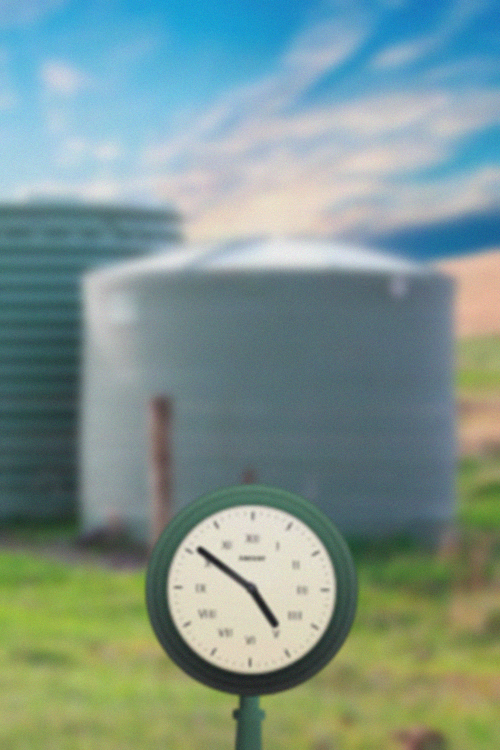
4 h 51 min
